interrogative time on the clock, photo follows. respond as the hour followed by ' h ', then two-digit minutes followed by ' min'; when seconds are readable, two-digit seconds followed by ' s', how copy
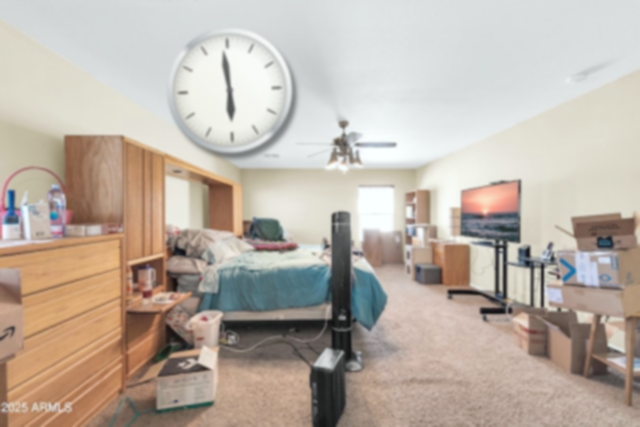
5 h 59 min
